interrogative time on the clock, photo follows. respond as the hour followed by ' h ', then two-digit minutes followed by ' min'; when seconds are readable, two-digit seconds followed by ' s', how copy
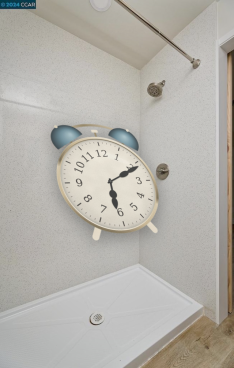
6 h 11 min
